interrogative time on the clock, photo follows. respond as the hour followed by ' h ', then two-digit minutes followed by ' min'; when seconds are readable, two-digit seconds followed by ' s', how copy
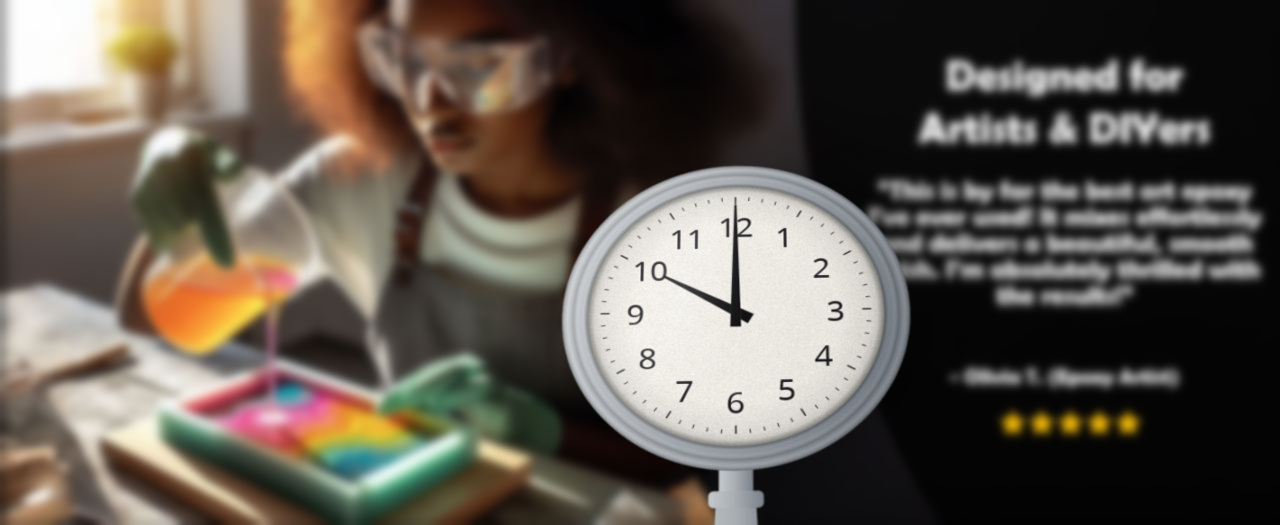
10 h 00 min
